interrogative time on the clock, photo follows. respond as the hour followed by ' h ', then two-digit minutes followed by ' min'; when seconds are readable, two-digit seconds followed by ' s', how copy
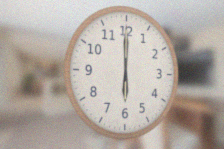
6 h 00 min
